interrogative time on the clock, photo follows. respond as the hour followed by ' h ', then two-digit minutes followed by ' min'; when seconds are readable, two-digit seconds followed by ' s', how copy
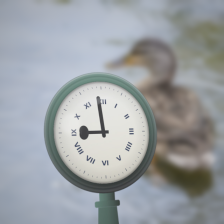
8 h 59 min
